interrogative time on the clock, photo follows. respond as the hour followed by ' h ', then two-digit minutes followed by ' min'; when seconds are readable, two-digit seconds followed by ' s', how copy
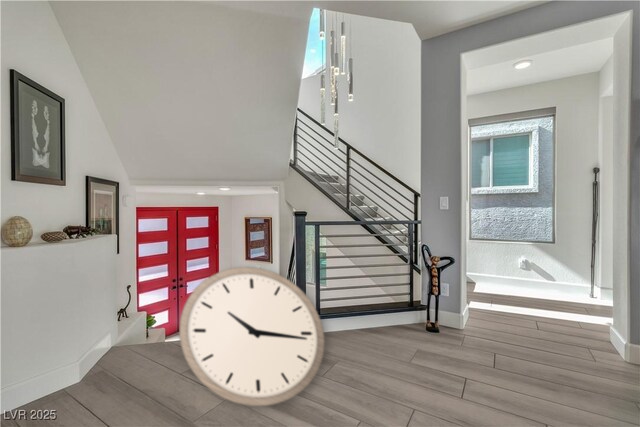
10 h 16 min
